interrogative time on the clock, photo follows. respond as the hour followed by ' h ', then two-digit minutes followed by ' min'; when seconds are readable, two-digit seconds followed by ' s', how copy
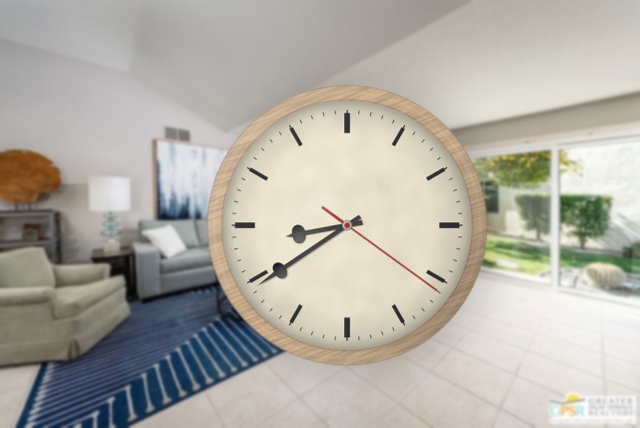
8 h 39 min 21 s
